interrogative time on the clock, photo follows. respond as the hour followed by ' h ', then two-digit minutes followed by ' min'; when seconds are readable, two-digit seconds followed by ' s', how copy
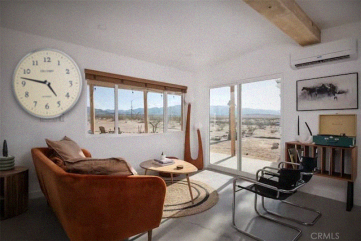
4 h 47 min
